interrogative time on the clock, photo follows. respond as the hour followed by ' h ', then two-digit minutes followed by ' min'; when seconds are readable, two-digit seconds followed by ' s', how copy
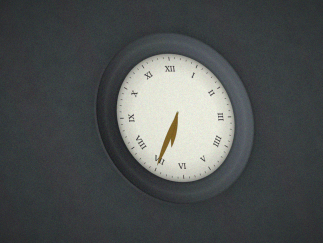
6 h 35 min
